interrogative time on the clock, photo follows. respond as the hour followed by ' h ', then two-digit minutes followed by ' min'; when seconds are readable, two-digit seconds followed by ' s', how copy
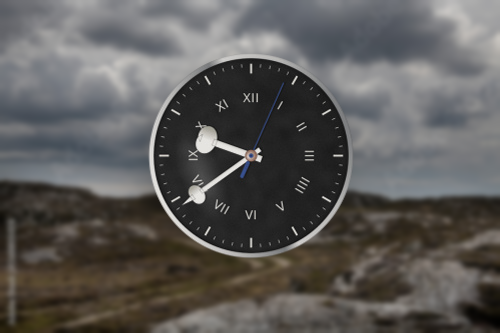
9 h 39 min 04 s
